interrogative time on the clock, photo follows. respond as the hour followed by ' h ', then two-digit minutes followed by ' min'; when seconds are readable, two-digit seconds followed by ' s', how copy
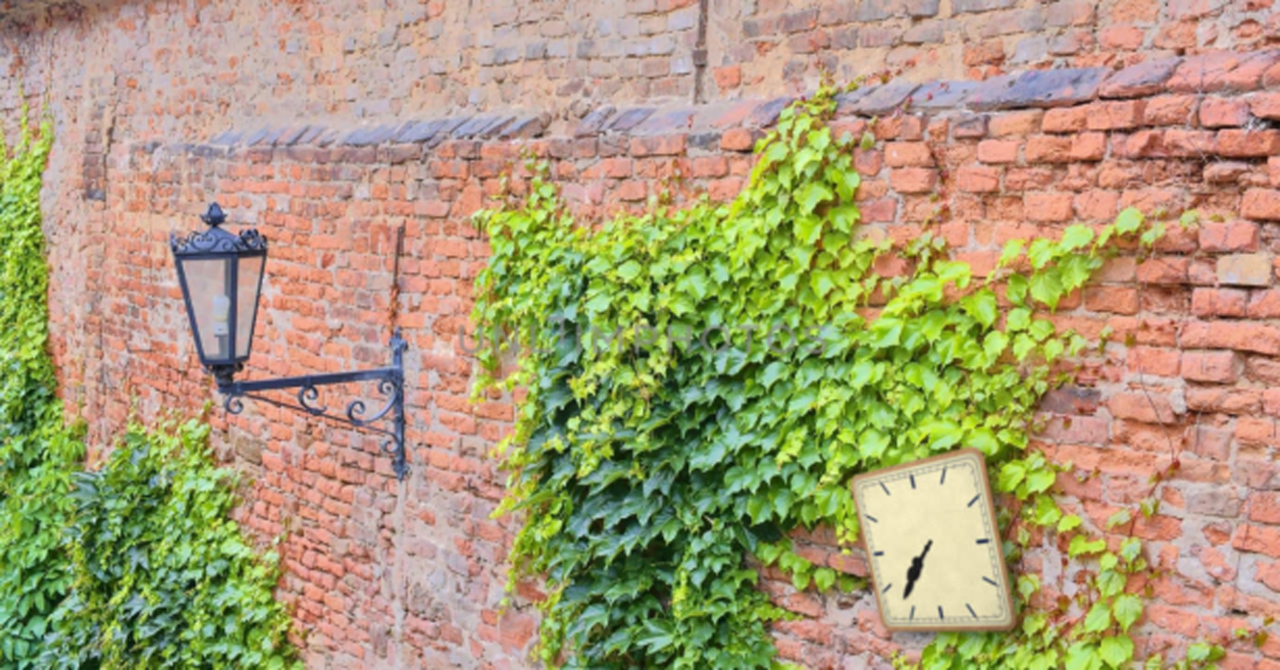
7 h 37 min
